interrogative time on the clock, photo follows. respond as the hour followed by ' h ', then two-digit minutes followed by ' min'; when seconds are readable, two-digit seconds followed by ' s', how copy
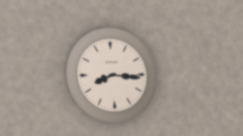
8 h 16 min
